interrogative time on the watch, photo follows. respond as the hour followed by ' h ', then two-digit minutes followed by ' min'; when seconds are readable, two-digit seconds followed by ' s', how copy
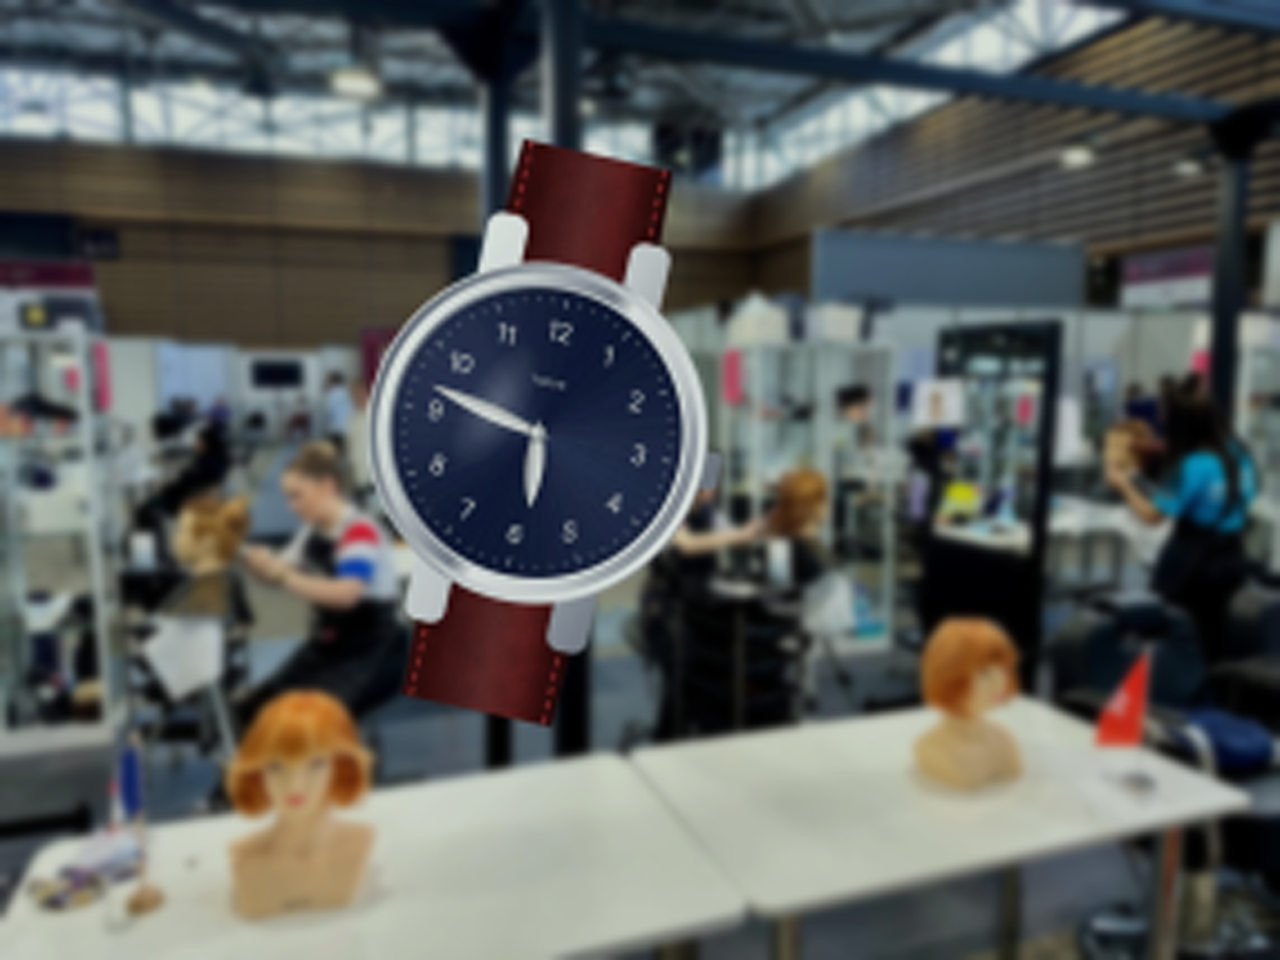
5 h 47 min
